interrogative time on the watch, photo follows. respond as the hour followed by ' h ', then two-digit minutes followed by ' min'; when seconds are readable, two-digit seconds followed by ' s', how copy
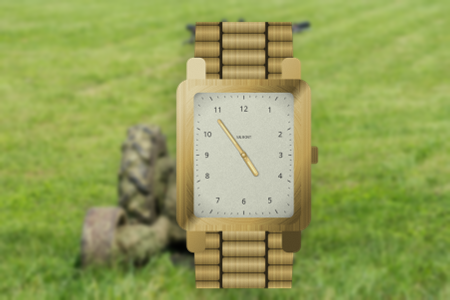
4 h 54 min
